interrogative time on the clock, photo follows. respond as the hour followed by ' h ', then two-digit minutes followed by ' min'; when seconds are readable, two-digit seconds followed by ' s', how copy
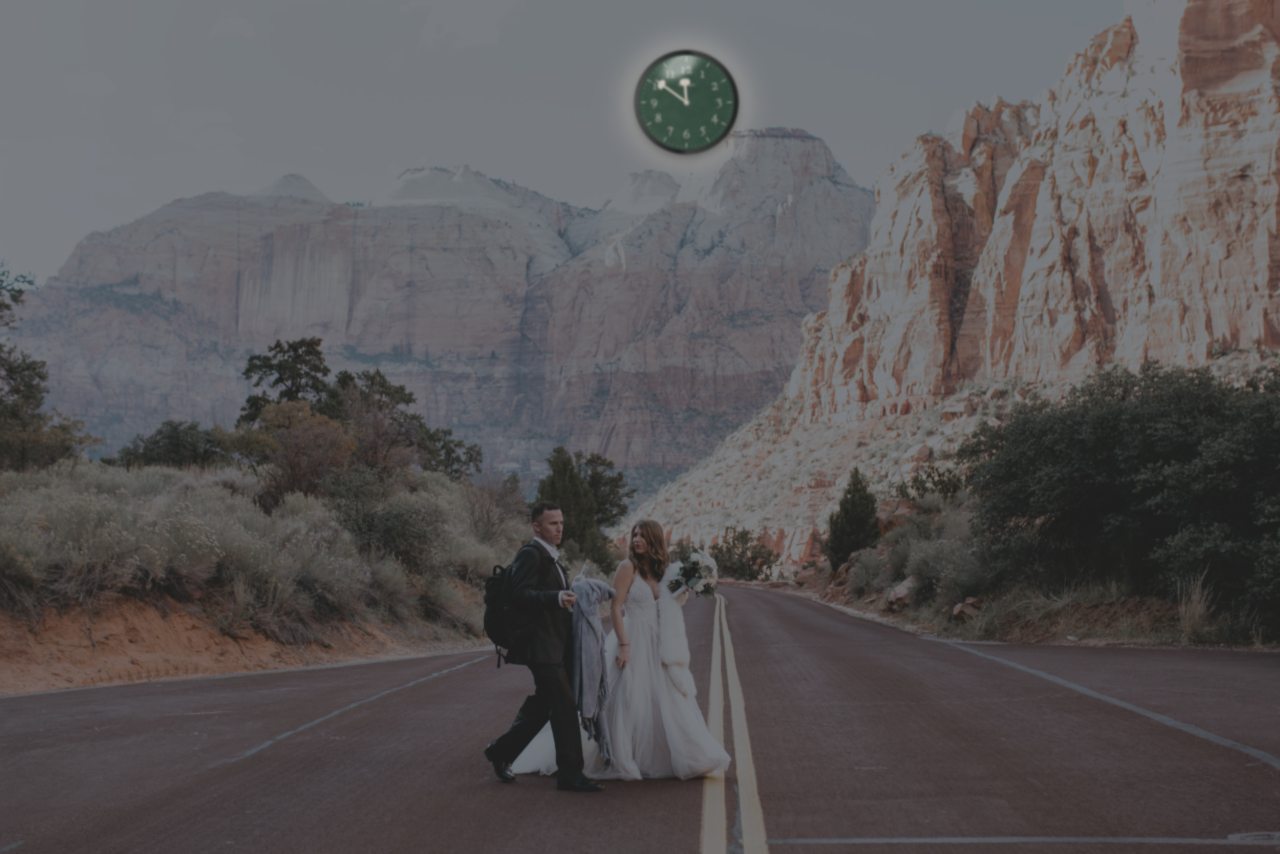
11 h 51 min
